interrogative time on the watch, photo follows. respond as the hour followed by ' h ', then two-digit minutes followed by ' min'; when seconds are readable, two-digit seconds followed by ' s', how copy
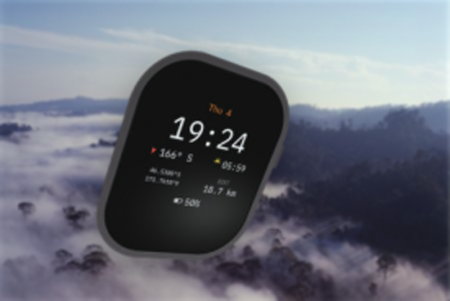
19 h 24 min
